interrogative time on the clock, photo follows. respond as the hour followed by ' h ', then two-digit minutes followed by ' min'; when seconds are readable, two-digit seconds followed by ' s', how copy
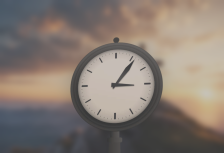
3 h 06 min
